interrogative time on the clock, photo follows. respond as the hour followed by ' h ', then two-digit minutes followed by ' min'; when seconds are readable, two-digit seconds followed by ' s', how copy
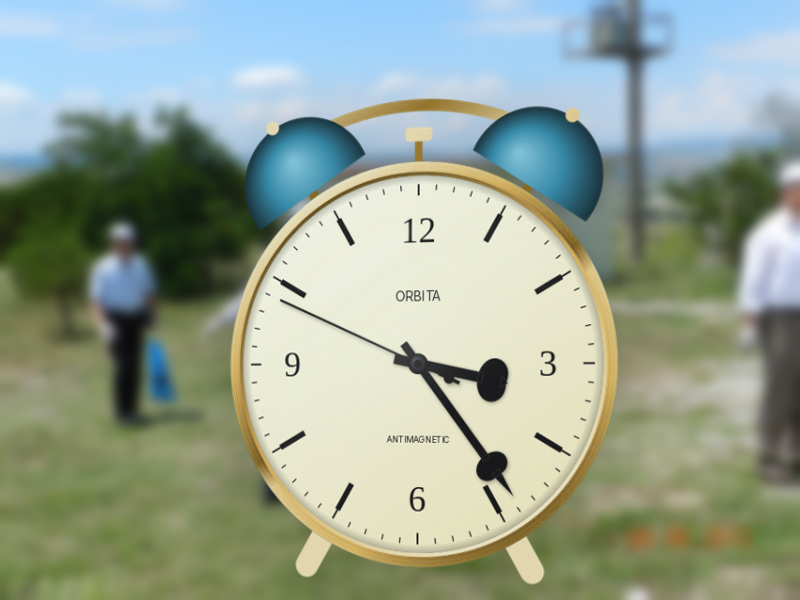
3 h 23 min 49 s
